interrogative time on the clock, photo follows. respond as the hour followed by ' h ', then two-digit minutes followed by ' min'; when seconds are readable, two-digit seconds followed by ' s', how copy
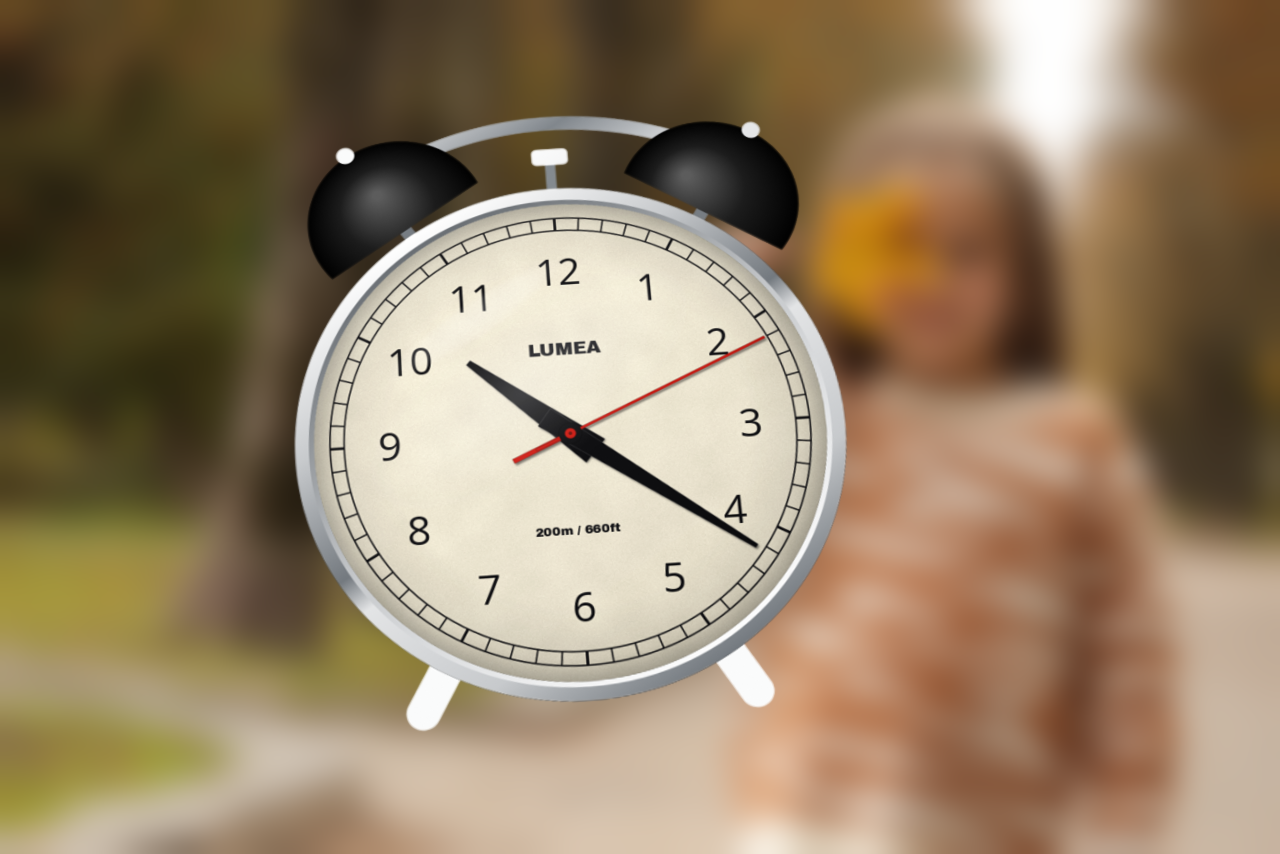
10 h 21 min 11 s
